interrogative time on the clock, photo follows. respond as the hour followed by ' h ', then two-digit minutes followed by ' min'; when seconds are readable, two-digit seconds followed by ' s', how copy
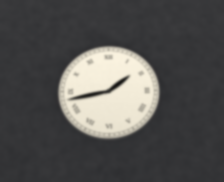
1 h 43 min
